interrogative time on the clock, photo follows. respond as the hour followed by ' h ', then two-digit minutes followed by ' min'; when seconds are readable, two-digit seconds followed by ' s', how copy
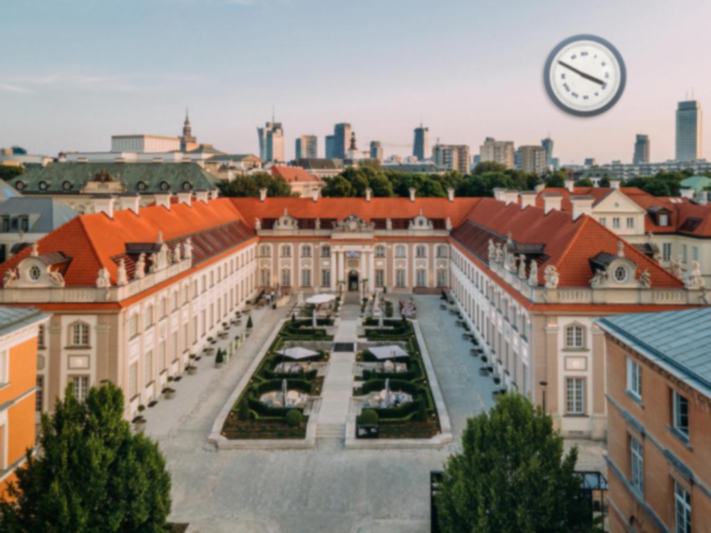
3 h 50 min
